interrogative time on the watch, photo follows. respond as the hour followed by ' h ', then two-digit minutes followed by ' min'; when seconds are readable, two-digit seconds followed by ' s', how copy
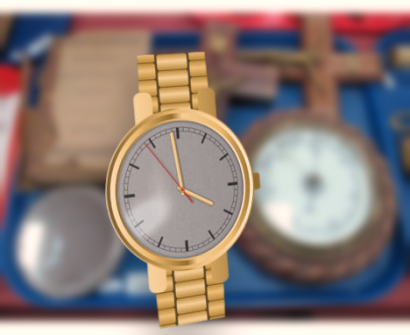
3 h 58 min 54 s
